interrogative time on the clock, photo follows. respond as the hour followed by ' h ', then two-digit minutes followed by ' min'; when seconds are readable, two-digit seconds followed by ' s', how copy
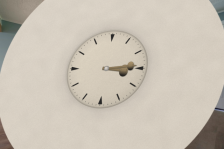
3 h 14 min
